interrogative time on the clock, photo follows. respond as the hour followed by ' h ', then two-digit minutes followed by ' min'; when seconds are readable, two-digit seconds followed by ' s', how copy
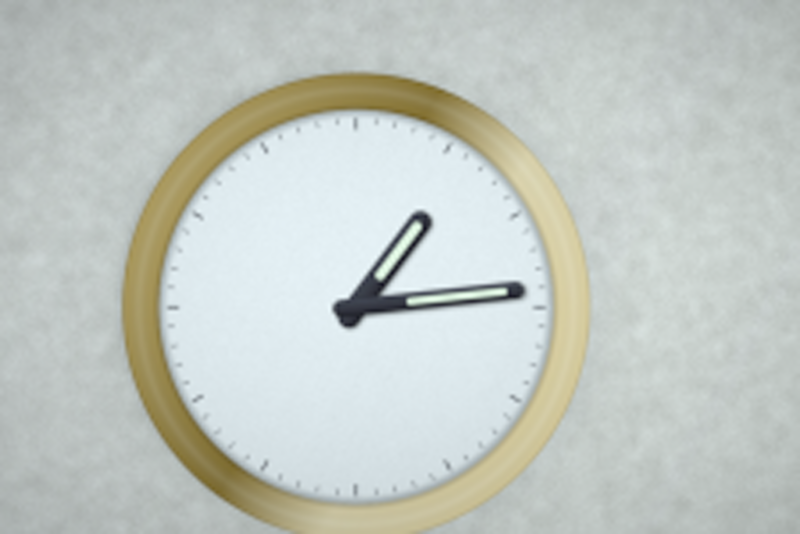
1 h 14 min
